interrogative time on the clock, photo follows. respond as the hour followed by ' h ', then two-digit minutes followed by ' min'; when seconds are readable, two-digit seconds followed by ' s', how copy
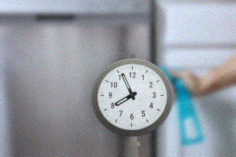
7 h 56 min
